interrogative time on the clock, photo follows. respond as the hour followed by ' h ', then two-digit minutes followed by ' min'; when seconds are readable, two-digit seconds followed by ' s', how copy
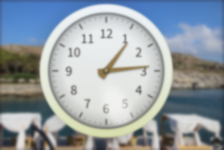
1 h 14 min
